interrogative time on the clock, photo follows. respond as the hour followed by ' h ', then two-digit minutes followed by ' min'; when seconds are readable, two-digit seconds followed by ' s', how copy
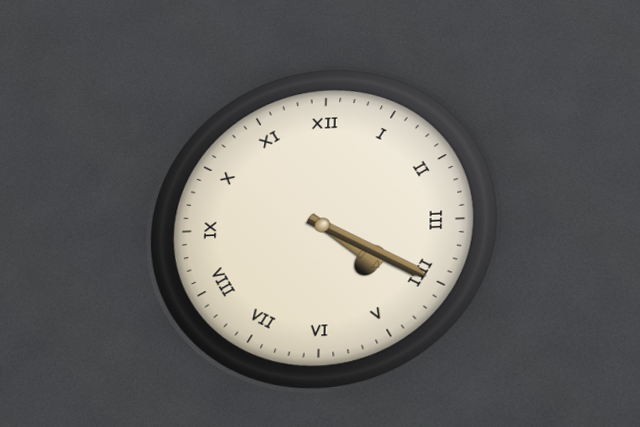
4 h 20 min
